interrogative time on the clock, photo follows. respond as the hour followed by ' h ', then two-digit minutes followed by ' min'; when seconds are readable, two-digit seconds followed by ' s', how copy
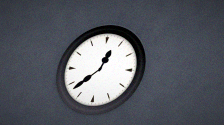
12 h 38 min
